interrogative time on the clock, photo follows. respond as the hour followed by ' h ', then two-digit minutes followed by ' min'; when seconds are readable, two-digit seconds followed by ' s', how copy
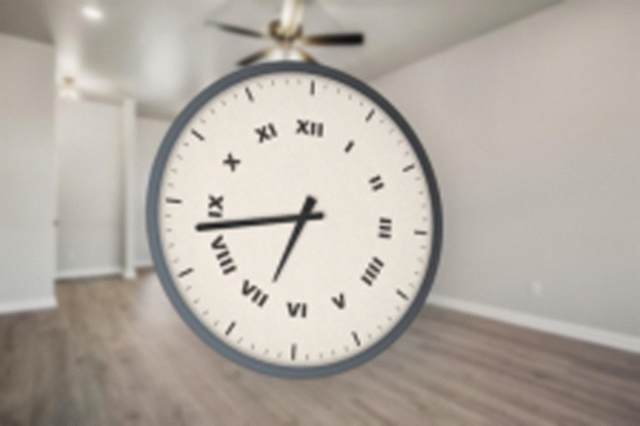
6 h 43 min
